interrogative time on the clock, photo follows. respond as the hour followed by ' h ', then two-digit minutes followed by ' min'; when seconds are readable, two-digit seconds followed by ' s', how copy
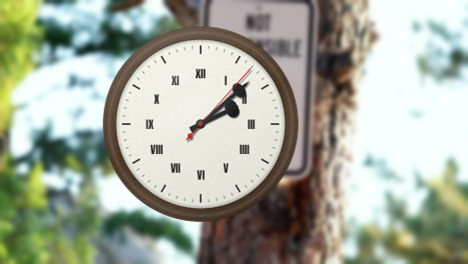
2 h 08 min 07 s
